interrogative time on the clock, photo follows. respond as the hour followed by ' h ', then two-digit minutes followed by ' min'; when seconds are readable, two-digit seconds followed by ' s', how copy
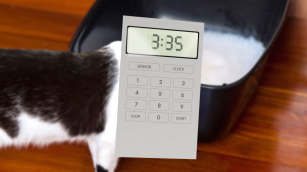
3 h 35 min
